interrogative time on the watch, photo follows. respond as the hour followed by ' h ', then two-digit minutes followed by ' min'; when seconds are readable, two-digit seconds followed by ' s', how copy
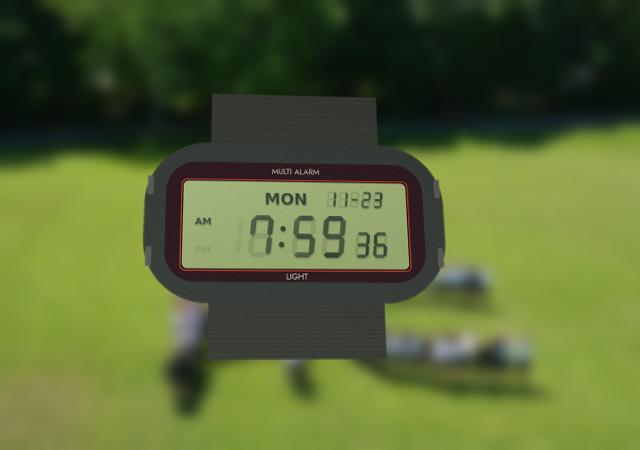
7 h 59 min 36 s
